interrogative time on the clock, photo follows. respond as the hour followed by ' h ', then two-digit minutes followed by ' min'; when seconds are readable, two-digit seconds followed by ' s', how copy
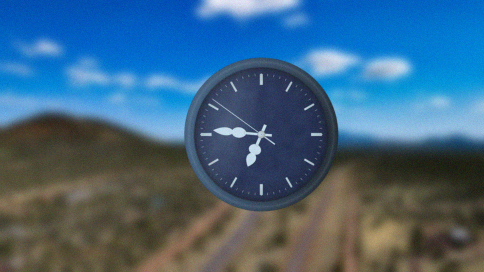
6 h 45 min 51 s
